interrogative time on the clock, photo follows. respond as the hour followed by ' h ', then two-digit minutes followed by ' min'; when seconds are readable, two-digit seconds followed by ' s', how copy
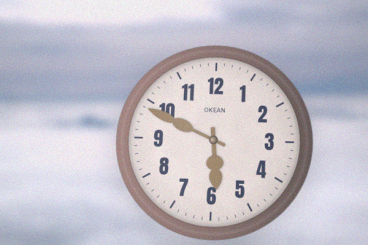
5 h 49 min
